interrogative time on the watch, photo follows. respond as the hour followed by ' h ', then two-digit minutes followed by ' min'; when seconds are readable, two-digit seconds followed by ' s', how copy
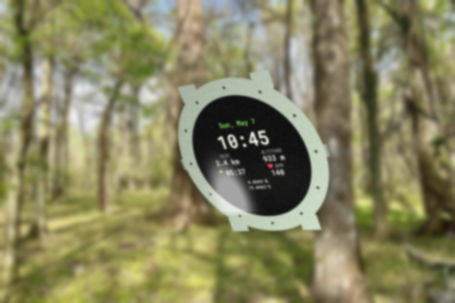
10 h 45 min
